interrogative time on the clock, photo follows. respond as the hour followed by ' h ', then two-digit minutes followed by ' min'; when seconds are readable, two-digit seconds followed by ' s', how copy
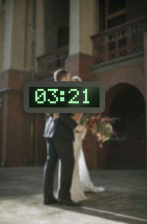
3 h 21 min
